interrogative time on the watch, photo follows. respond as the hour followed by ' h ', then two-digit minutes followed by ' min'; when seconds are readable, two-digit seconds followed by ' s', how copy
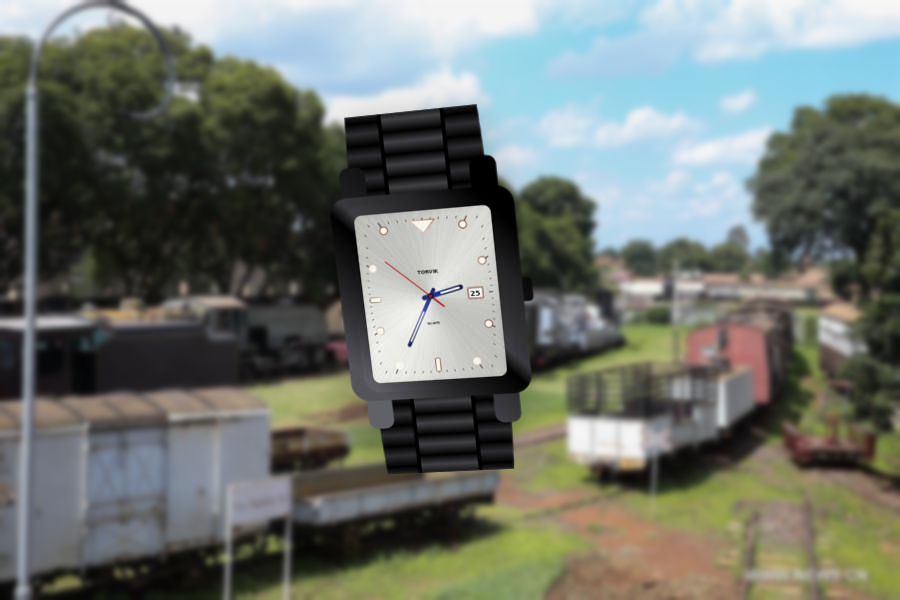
2 h 34 min 52 s
